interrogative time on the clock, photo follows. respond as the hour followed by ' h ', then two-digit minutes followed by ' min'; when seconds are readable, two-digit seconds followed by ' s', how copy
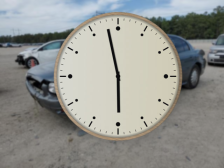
5 h 58 min
